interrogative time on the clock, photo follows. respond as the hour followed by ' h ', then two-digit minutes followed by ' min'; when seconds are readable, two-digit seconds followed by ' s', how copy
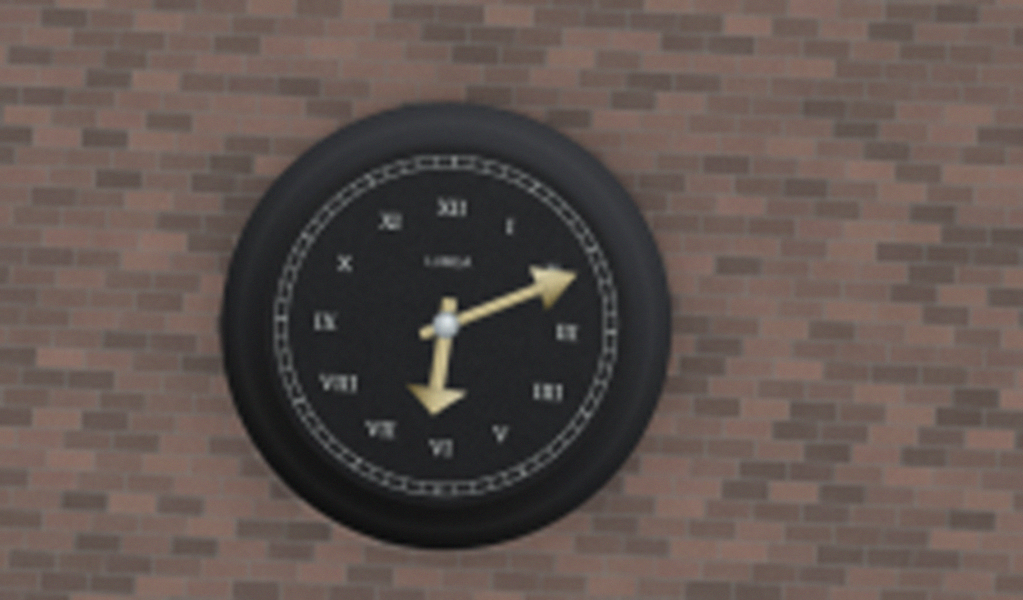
6 h 11 min
